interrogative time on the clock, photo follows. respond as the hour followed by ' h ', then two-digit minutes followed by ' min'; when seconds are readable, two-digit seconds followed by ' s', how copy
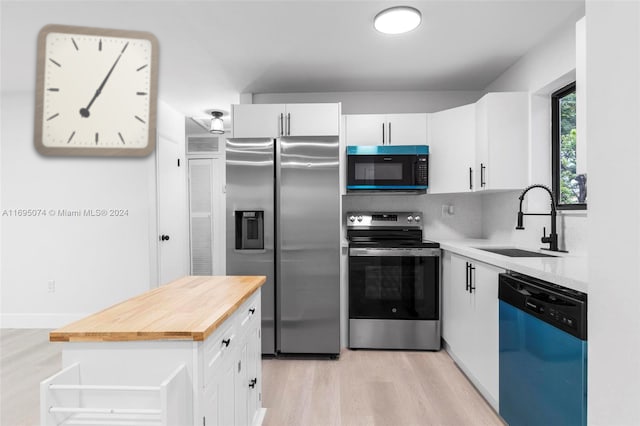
7 h 05 min
